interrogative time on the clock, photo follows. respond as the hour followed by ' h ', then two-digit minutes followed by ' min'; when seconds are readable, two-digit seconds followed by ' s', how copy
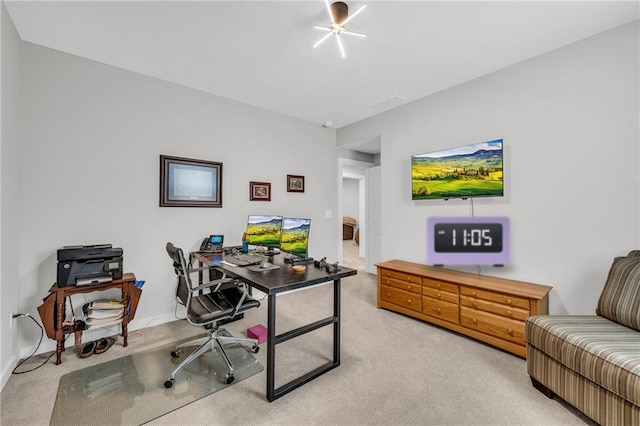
11 h 05 min
